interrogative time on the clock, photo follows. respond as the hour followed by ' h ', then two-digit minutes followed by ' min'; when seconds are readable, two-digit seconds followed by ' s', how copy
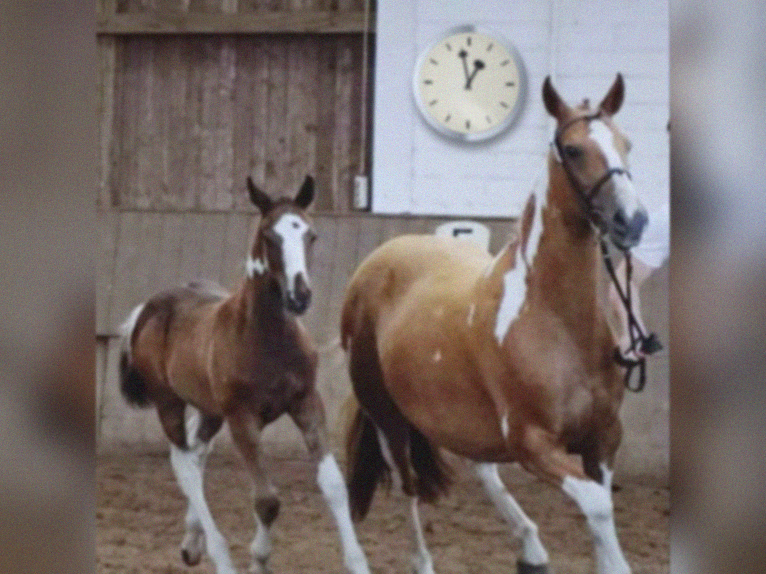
12 h 58 min
